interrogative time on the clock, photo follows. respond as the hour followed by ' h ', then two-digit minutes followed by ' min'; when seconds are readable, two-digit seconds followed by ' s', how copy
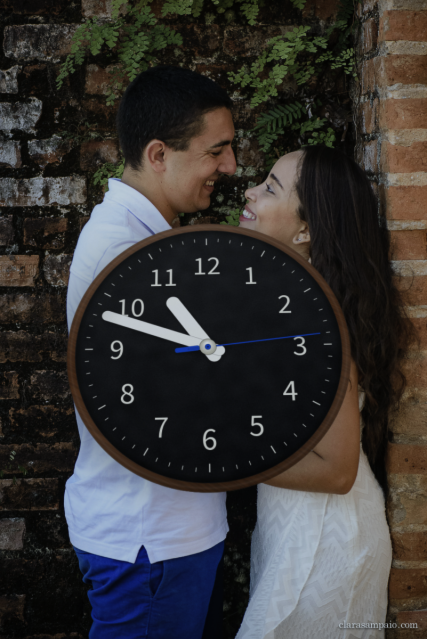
10 h 48 min 14 s
